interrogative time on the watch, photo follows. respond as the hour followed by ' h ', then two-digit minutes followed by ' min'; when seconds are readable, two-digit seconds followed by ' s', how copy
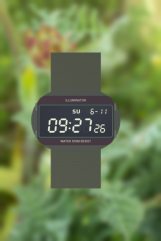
9 h 27 min 26 s
